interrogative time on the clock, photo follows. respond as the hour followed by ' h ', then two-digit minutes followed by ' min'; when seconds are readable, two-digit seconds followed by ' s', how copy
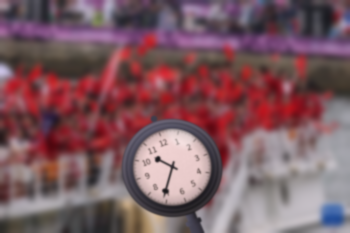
10 h 36 min
